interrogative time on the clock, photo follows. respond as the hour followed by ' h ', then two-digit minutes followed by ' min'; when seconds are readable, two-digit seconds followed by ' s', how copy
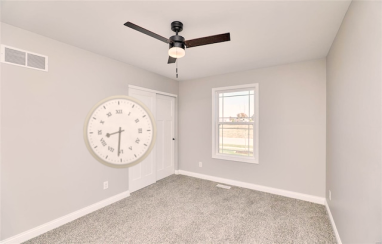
8 h 31 min
